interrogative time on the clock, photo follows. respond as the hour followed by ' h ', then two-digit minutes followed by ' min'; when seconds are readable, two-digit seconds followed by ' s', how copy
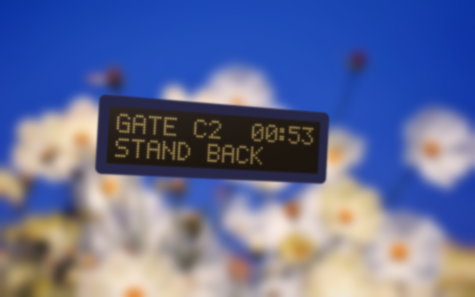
0 h 53 min
